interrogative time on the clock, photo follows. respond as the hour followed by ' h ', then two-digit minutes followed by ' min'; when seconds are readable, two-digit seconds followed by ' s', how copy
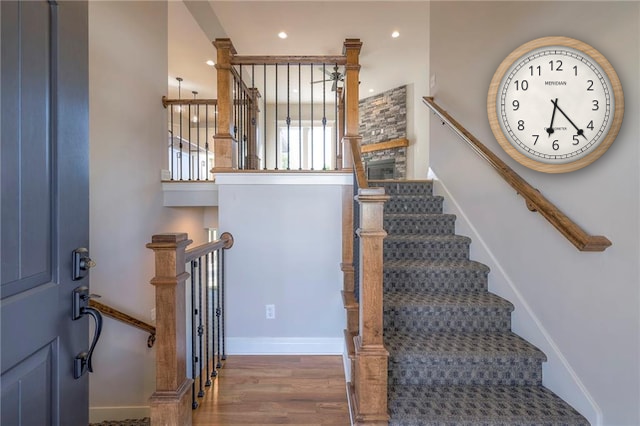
6 h 23 min
